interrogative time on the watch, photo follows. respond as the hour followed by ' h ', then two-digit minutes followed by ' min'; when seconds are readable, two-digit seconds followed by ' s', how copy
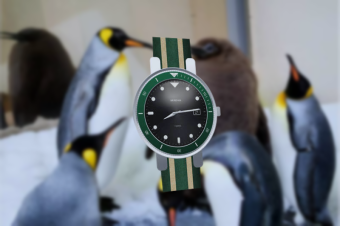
8 h 14 min
